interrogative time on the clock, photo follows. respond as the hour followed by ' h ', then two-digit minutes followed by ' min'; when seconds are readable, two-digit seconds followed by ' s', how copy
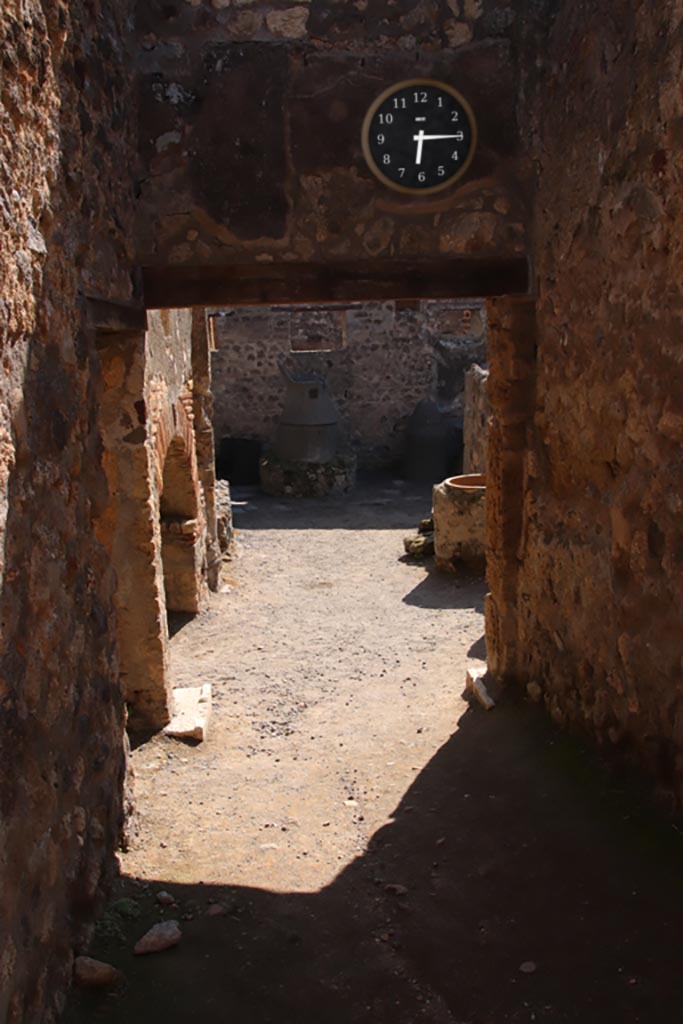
6 h 15 min
